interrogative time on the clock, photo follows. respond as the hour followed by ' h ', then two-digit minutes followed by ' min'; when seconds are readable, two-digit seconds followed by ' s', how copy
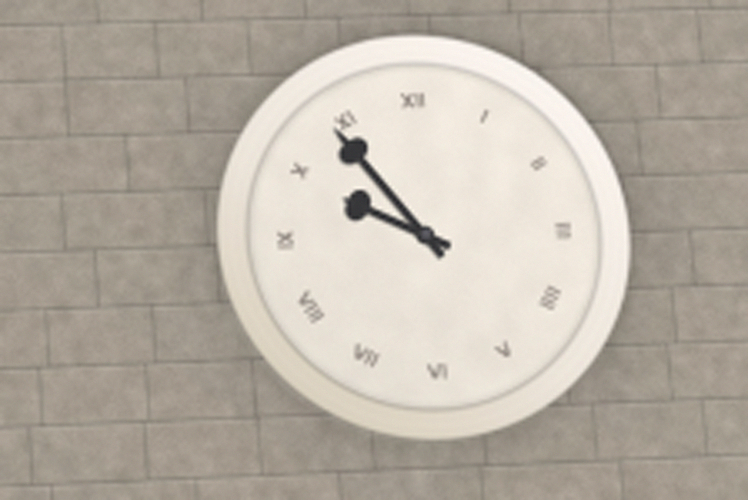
9 h 54 min
